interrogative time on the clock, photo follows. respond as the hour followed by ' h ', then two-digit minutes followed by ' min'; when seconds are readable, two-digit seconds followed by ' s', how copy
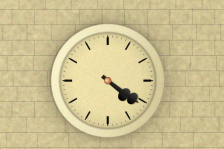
4 h 21 min
